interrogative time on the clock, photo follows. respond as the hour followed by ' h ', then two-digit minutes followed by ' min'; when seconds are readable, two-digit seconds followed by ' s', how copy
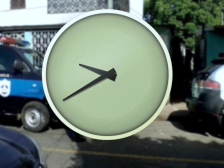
9 h 40 min
